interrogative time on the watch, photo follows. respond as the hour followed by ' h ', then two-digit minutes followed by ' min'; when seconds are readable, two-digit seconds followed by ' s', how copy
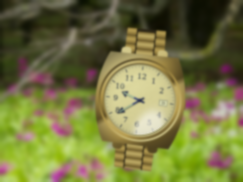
9 h 39 min
